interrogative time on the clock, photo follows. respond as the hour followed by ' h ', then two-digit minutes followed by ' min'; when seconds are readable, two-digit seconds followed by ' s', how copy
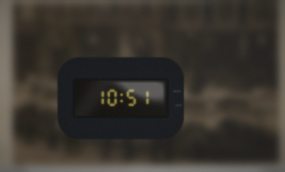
10 h 51 min
